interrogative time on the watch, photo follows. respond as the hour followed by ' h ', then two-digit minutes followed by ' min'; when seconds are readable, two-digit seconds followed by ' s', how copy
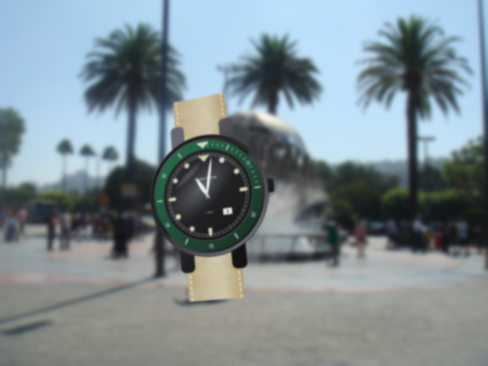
11 h 02 min
